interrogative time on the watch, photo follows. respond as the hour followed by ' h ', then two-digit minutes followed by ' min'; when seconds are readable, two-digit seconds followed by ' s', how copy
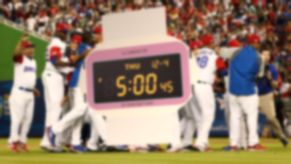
5 h 00 min
